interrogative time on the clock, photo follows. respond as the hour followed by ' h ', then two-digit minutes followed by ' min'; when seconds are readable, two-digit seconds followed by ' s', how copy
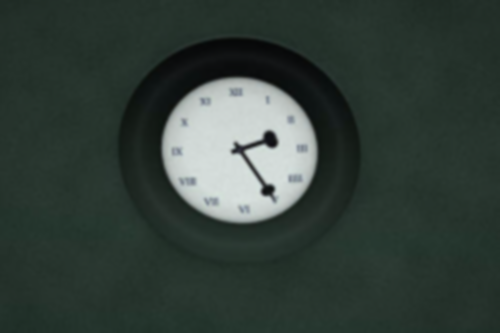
2 h 25 min
